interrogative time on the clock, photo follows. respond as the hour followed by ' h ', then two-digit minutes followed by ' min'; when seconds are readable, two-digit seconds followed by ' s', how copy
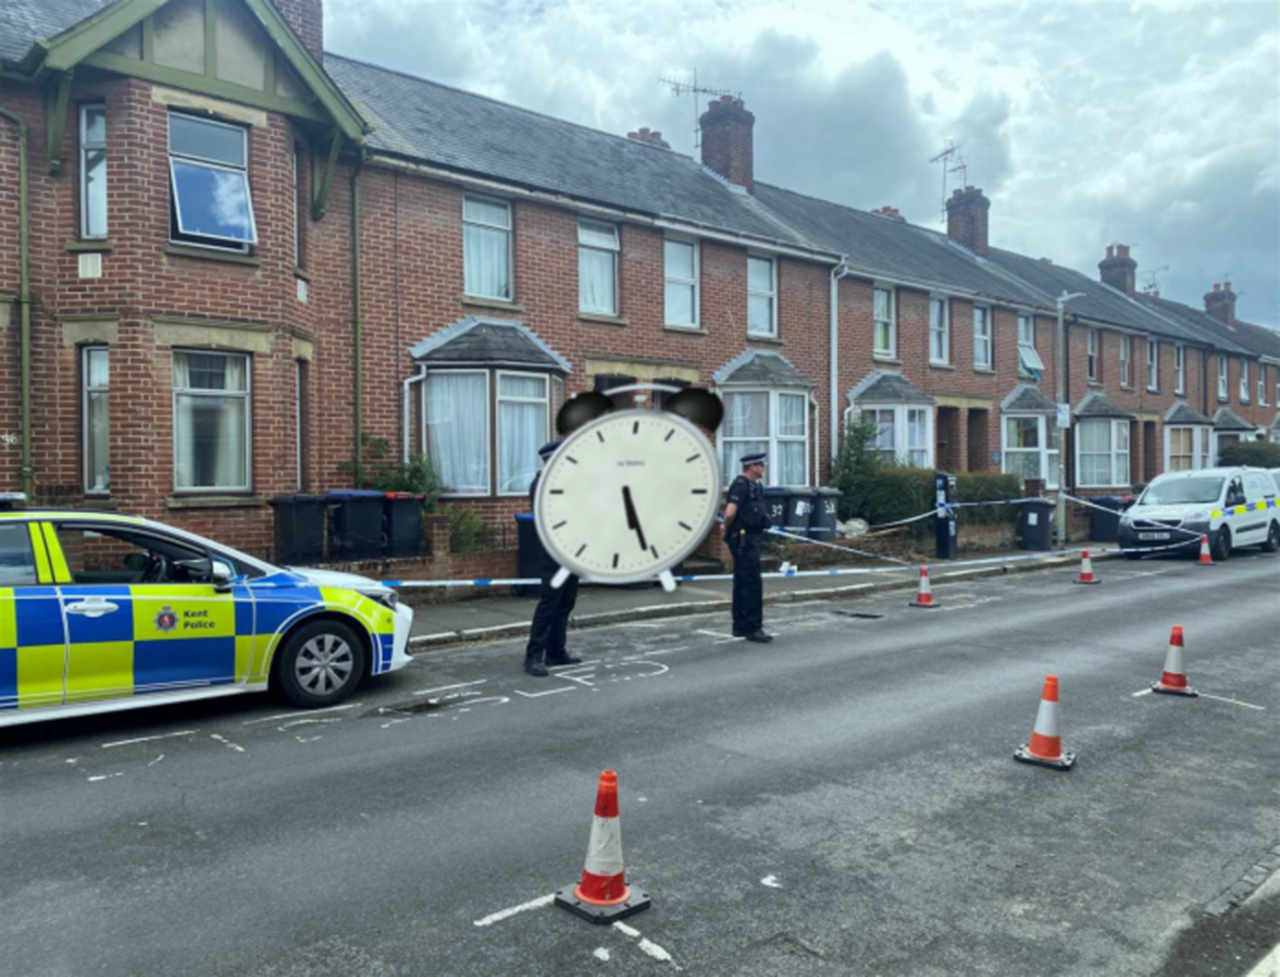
5 h 26 min
